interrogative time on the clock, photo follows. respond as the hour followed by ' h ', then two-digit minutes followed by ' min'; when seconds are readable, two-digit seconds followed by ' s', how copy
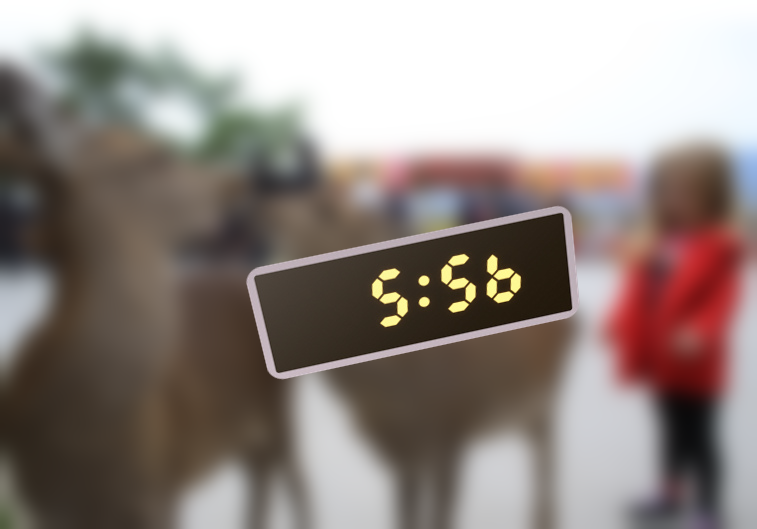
5 h 56 min
